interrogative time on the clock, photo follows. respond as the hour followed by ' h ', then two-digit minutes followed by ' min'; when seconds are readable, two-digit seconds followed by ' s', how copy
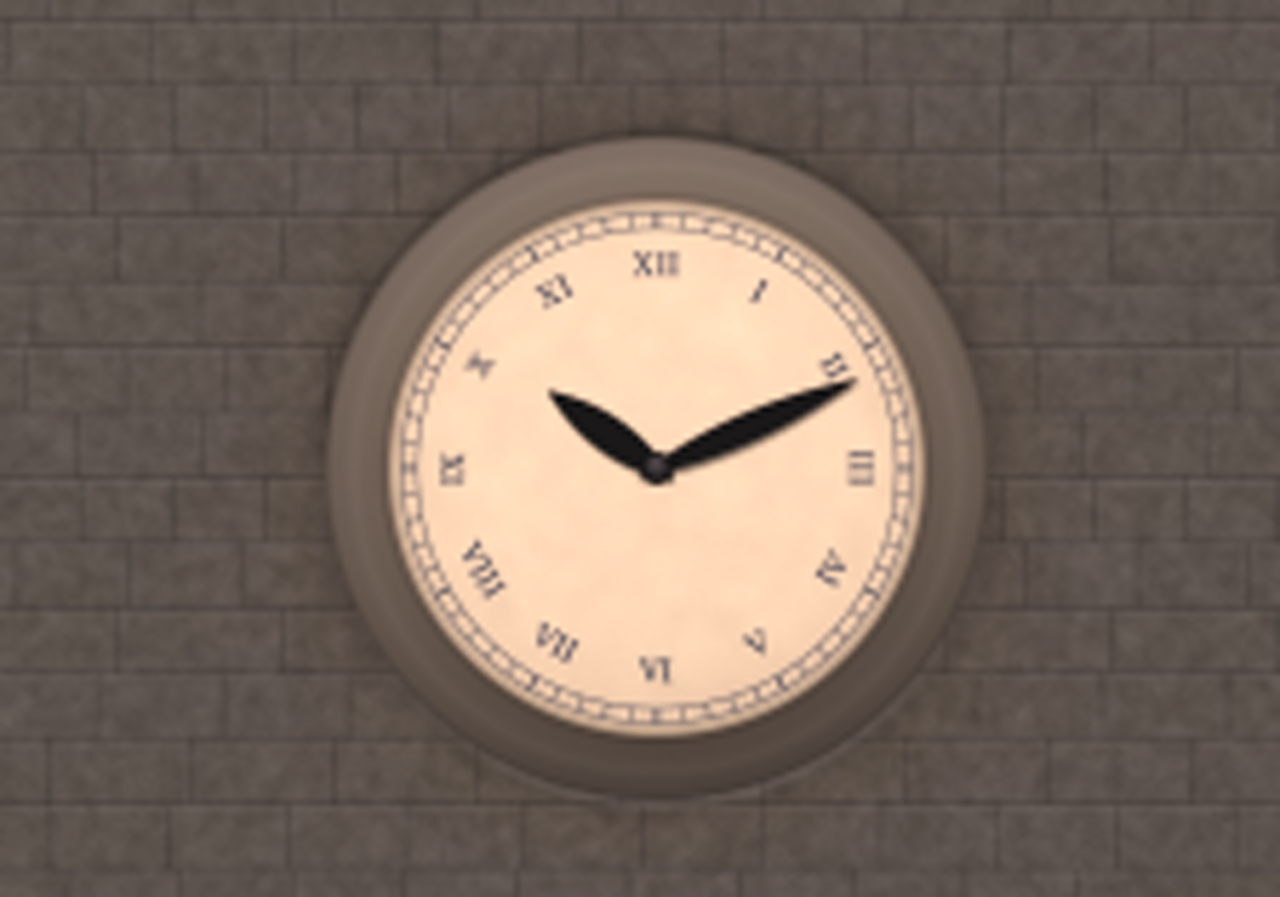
10 h 11 min
